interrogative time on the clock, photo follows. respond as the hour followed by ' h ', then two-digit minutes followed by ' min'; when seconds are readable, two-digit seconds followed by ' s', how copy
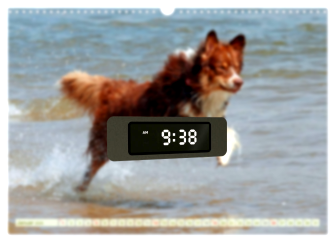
9 h 38 min
